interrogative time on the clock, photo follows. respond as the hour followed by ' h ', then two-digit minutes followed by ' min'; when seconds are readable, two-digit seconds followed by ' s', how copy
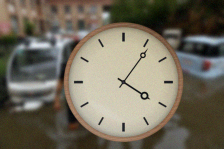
4 h 06 min
